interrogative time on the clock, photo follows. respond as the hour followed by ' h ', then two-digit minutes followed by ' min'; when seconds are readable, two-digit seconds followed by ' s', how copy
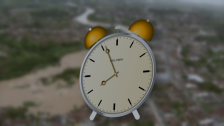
7 h 56 min
